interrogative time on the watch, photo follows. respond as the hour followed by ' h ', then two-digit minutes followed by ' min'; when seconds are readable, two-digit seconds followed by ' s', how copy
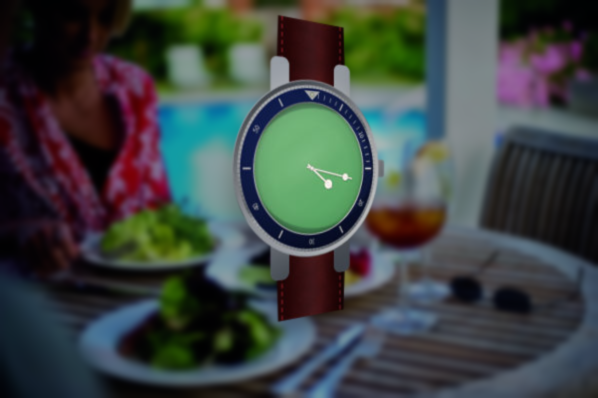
4 h 17 min
